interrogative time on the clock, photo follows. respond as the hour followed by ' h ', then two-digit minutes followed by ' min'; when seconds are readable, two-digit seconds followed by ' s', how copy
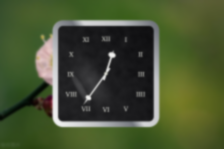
12 h 36 min
